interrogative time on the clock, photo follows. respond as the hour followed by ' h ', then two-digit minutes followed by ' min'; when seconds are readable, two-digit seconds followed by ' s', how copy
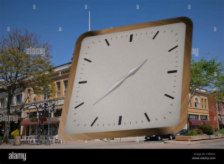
1 h 38 min
